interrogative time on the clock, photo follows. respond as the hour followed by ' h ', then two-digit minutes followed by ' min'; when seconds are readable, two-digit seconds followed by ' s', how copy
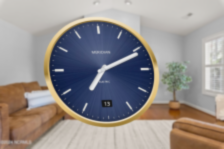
7 h 11 min
